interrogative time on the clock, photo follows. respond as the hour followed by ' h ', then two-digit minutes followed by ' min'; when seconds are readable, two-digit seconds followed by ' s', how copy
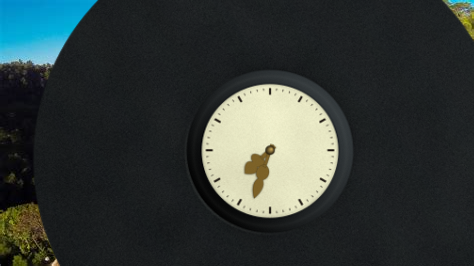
7 h 33 min
